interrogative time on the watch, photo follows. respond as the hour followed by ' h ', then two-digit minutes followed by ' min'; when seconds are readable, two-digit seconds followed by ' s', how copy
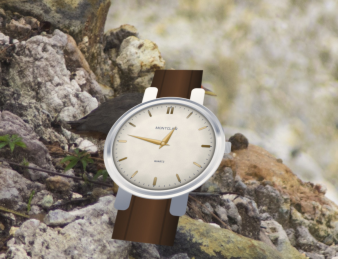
12 h 47 min
